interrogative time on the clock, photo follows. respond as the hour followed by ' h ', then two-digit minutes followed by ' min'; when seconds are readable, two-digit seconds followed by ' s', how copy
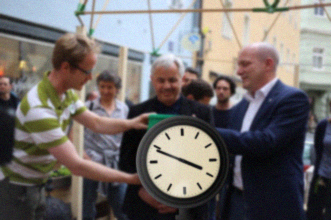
3 h 49 min
